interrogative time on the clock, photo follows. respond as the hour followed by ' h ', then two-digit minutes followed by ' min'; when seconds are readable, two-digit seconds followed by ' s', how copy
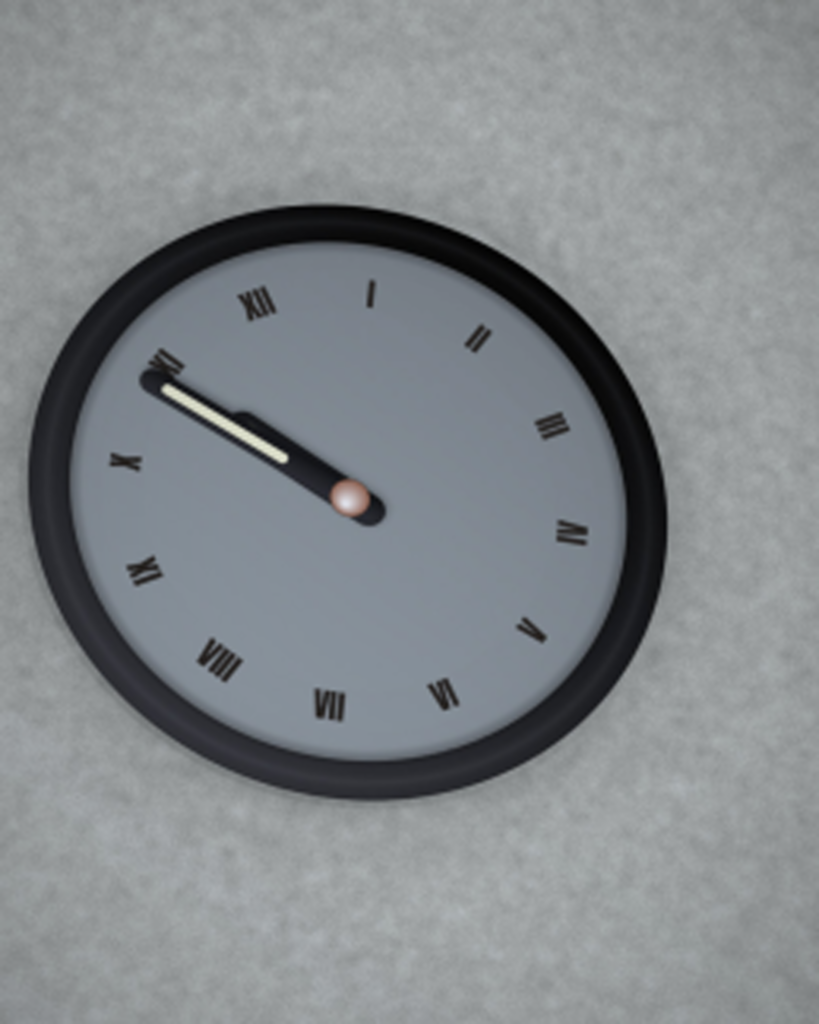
10 h 54 min
